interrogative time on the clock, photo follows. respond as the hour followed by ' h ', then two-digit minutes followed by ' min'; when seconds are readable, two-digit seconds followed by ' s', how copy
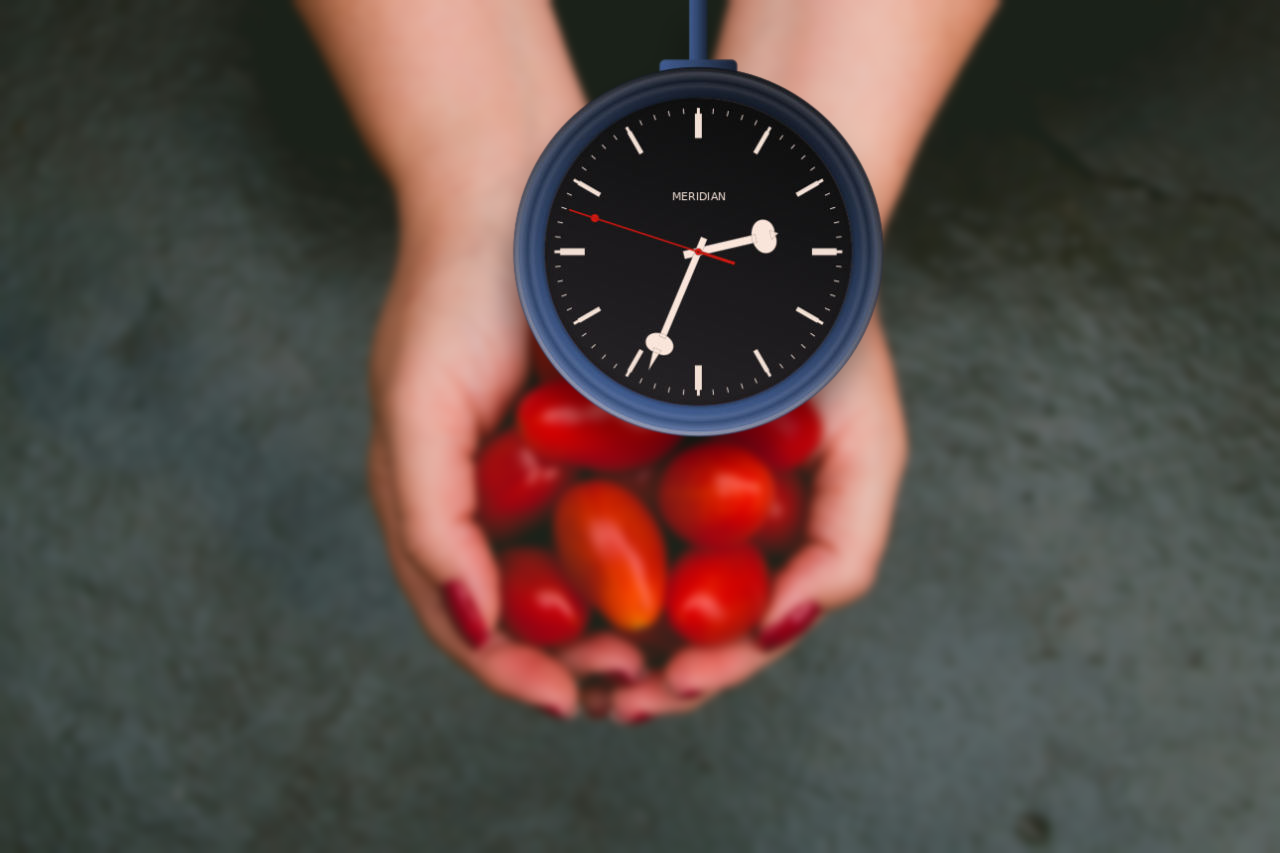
2 h 33 min 48 s
